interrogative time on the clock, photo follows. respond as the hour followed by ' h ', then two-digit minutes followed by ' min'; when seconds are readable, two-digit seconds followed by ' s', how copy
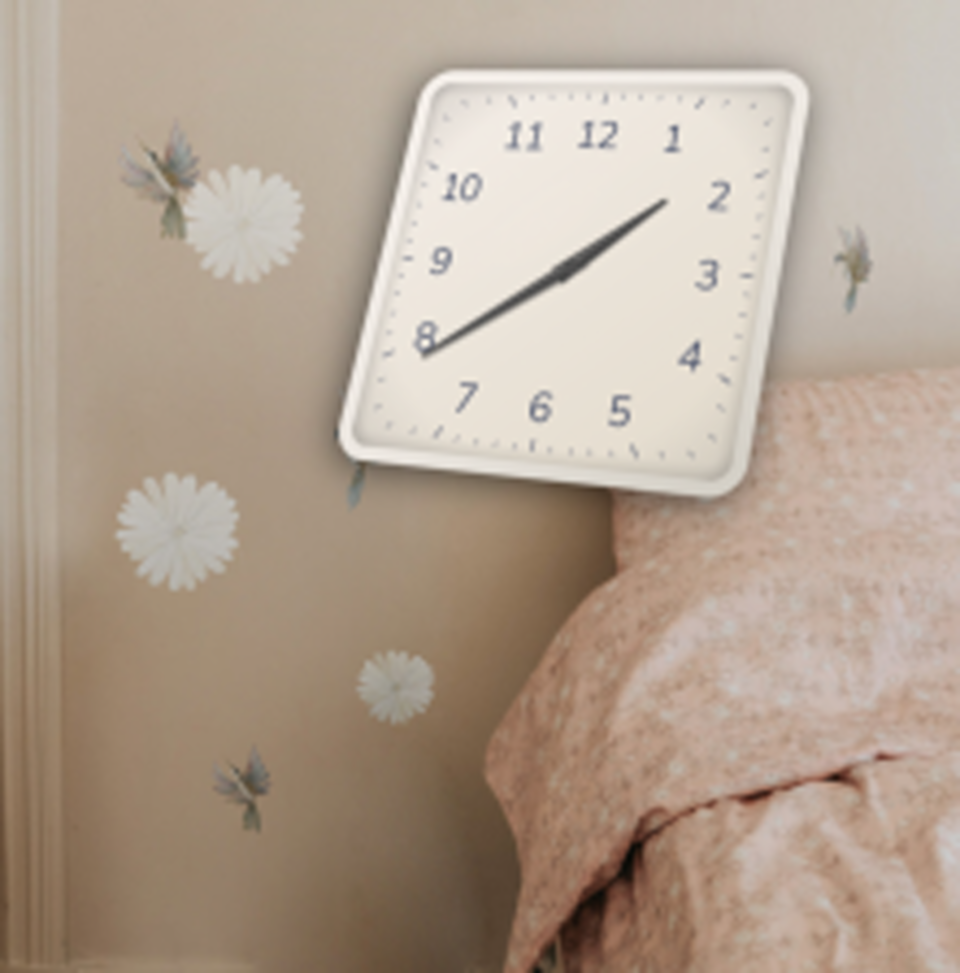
1 h 39 min
